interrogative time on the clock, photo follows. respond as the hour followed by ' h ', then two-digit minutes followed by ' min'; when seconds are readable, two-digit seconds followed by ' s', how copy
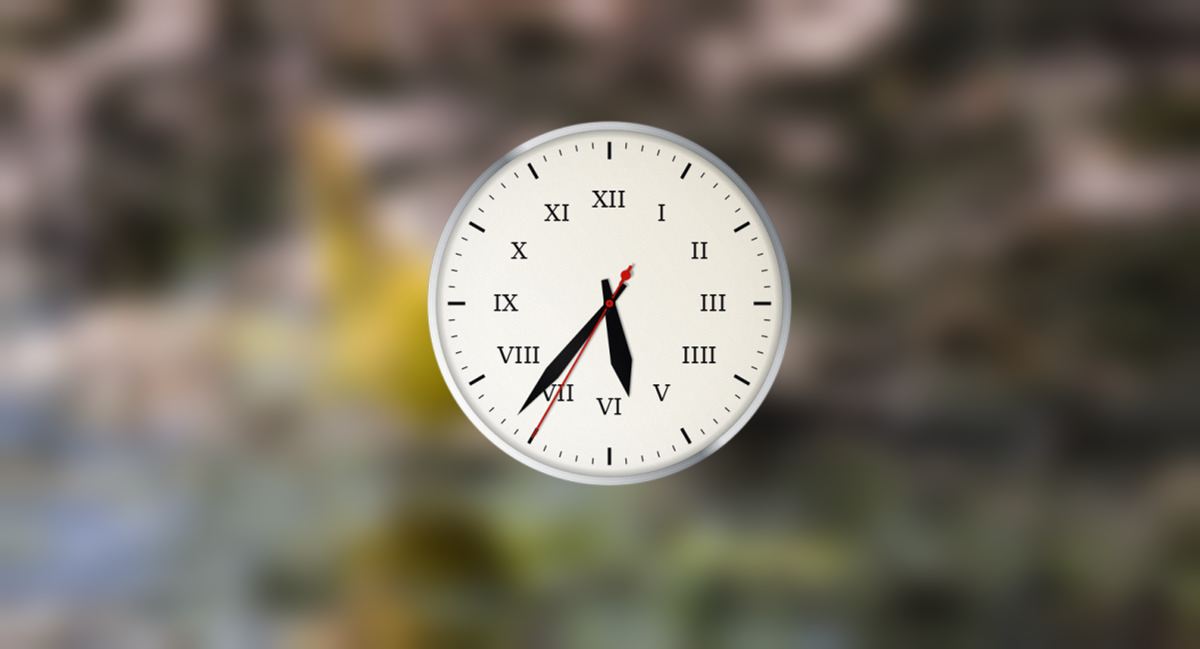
5 h 36 min 35 s
